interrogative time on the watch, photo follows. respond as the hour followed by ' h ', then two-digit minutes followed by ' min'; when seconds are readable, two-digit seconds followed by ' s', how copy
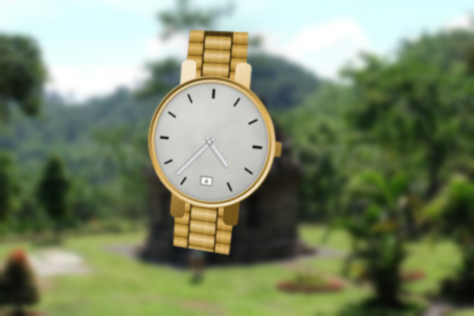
4 h 37 min
